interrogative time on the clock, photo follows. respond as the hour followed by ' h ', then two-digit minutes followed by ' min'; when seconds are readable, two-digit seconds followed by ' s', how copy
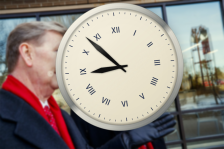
8 h 53 min
